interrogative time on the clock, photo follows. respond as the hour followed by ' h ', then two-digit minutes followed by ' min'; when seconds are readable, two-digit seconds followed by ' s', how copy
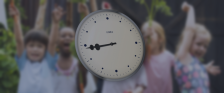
8 h 44 min
